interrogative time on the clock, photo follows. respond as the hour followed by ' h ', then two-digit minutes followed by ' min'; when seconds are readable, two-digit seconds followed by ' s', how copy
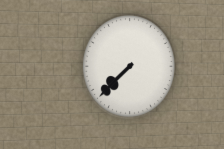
7 h 38 min
